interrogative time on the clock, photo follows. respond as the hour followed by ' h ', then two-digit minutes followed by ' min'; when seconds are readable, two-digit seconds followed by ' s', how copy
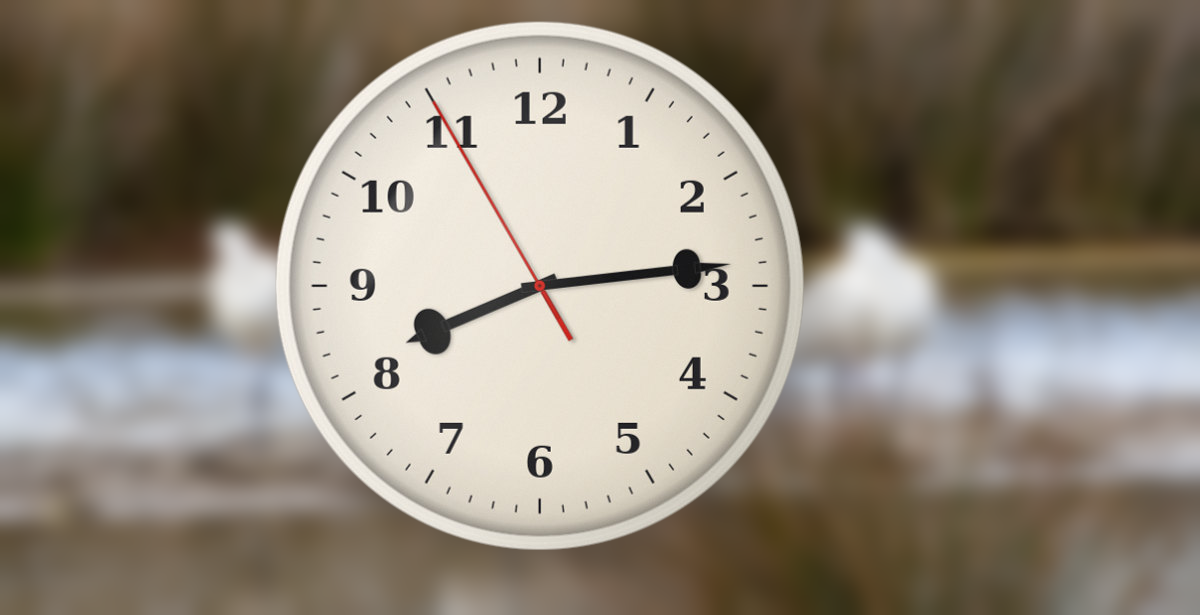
8 h 13 min 55 s
